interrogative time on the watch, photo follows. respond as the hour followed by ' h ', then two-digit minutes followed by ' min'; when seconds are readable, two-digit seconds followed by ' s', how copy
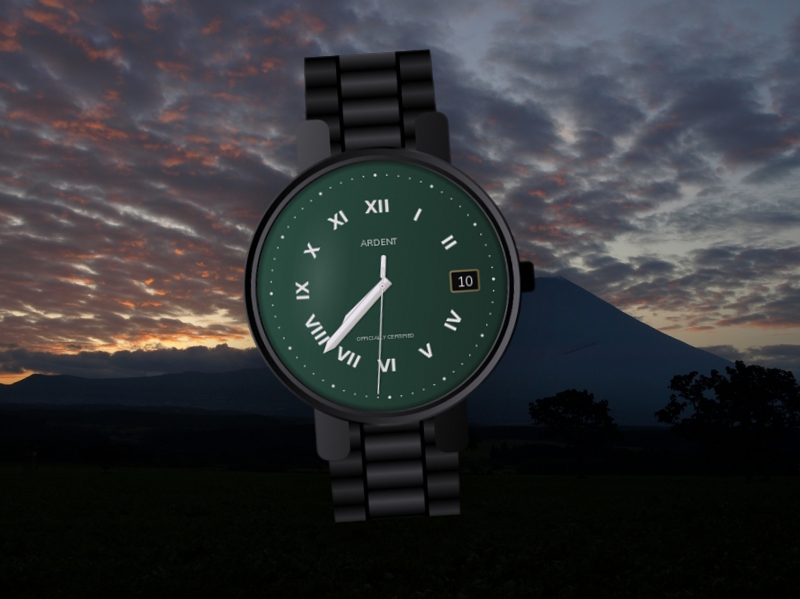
7 h 37 min 31 s
